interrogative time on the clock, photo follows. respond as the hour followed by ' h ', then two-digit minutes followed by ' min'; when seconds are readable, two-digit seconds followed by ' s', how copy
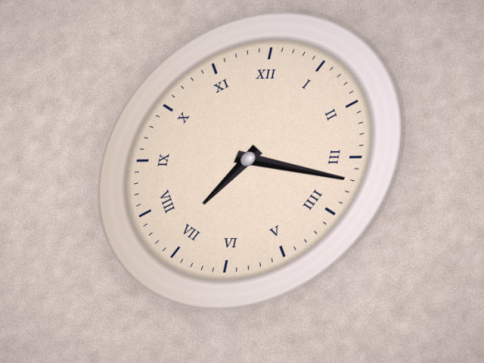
7 h 17 min
